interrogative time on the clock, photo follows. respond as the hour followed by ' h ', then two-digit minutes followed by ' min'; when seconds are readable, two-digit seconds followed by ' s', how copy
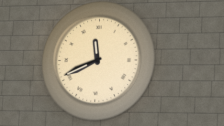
11 h 41 min
